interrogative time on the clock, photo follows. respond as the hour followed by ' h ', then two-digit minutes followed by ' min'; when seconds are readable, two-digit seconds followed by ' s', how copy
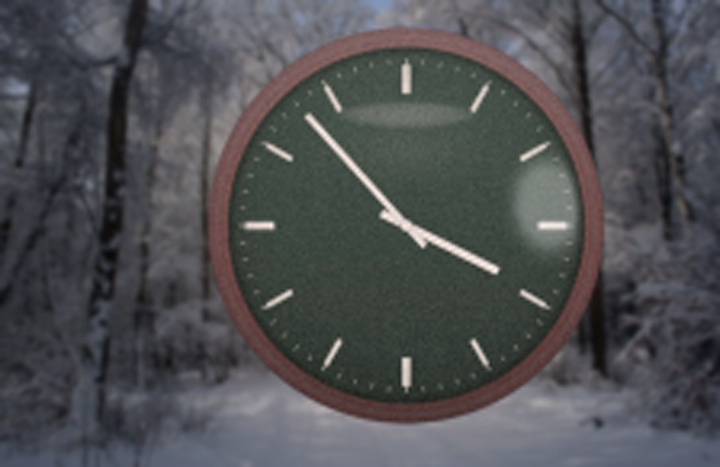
3 h 53 min
